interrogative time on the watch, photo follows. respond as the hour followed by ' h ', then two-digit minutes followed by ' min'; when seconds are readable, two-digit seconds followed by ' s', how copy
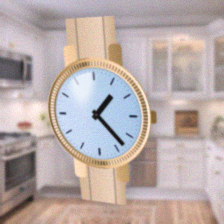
1 h 23 min
